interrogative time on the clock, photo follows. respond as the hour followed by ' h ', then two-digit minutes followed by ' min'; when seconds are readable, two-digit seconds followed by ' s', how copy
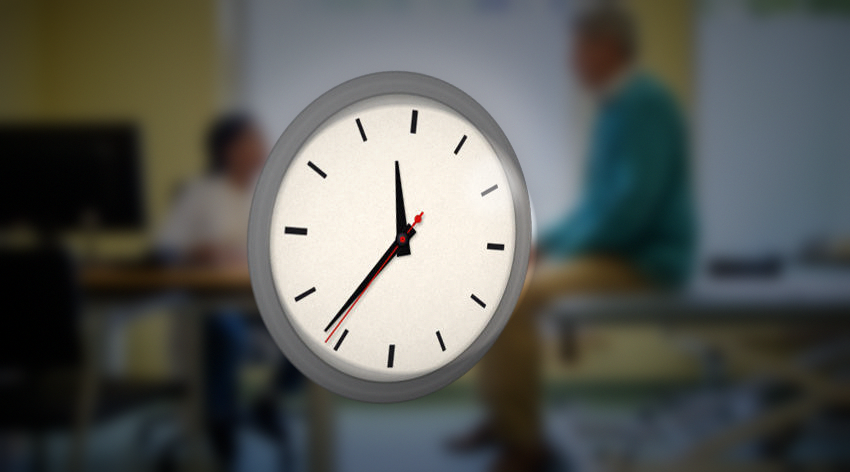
11 h 36 min 36 s
